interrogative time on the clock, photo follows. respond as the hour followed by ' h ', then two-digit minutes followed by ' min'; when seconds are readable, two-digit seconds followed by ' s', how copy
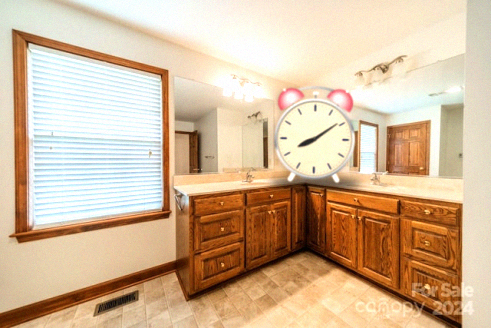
8 h 09 min
